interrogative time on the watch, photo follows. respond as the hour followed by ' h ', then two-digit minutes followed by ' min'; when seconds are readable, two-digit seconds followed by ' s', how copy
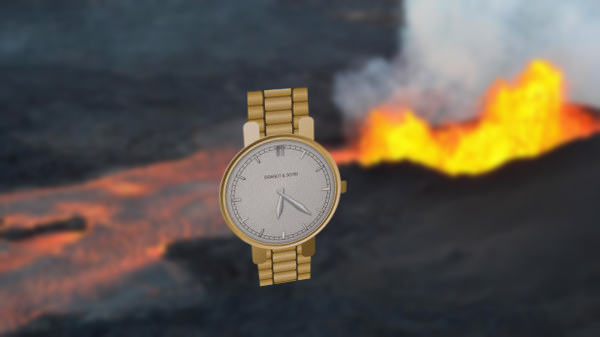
6 h 22 min
